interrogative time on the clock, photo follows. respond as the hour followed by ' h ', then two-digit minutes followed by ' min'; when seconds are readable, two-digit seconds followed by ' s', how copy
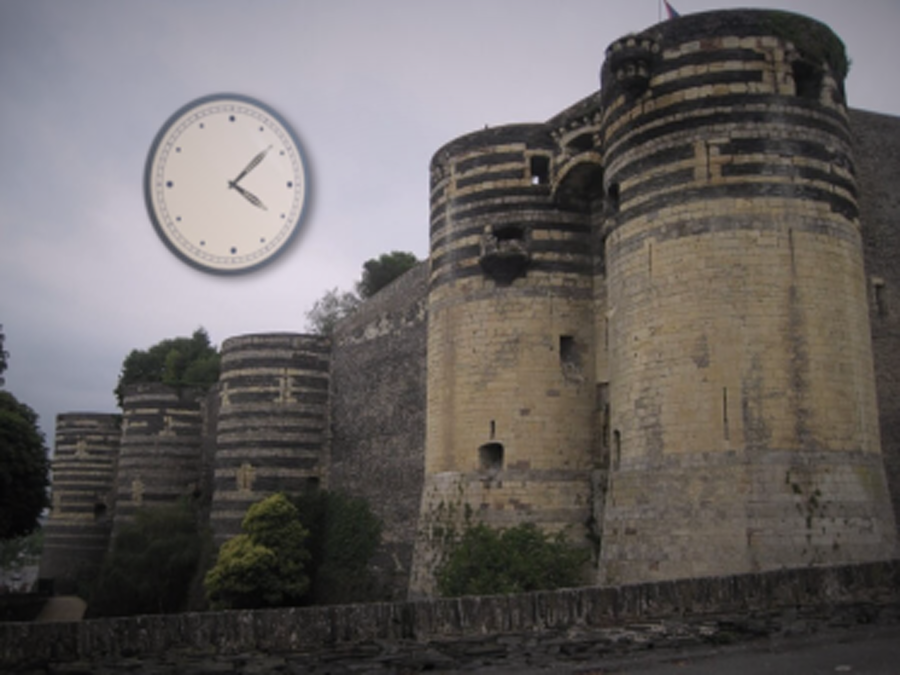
4 h 08 min
